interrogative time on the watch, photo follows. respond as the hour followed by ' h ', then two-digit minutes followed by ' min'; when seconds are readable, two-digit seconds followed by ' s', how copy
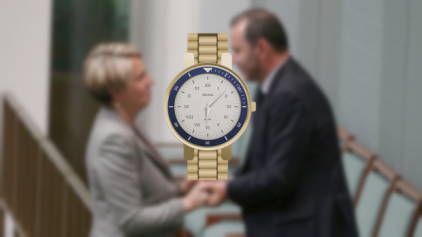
6 h 08 min
